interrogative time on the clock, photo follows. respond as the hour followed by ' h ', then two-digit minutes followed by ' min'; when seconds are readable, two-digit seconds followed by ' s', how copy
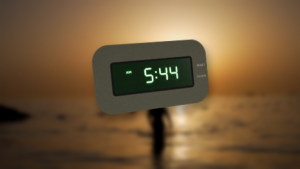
5 h 44 min
